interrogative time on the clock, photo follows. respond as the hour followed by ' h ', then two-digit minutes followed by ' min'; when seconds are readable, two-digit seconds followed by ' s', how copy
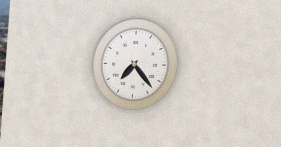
7 h 23 min
